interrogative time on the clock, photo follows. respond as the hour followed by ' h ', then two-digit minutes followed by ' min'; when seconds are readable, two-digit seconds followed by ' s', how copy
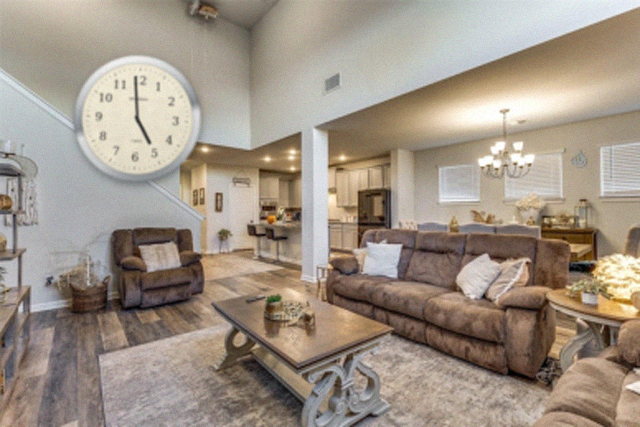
4 h 59 min
